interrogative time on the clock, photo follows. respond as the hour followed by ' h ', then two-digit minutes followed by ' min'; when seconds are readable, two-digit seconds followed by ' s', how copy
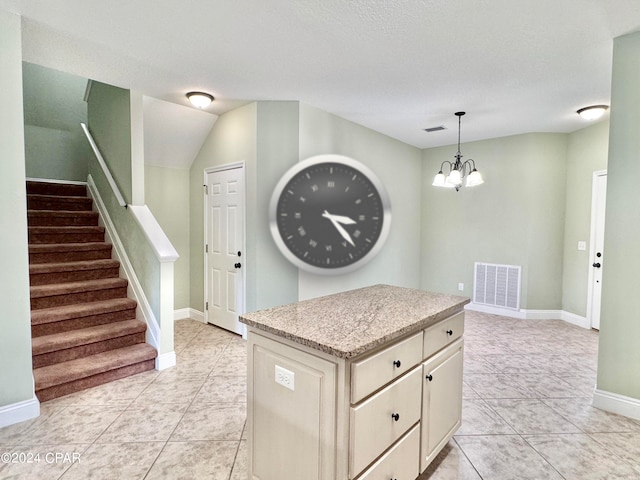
3 h 23 min
